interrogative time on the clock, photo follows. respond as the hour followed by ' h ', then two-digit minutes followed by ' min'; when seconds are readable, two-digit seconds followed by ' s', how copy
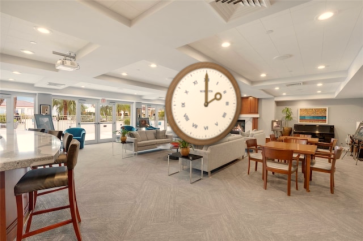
2 h 00 min
